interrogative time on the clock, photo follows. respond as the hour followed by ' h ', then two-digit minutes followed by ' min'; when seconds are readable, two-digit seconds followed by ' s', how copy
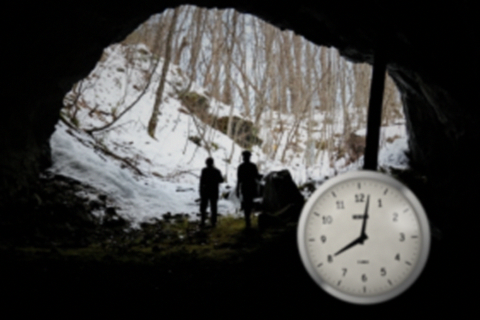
8 h 02 min
